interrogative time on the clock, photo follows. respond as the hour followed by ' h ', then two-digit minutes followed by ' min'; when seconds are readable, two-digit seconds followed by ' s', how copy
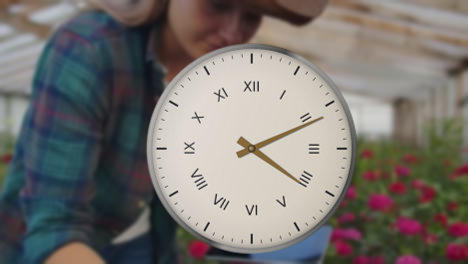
4 h 11 min
